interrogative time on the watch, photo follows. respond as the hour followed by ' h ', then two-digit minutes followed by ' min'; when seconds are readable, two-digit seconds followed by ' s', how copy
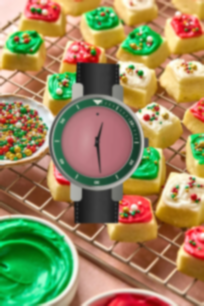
12 h 29 min
